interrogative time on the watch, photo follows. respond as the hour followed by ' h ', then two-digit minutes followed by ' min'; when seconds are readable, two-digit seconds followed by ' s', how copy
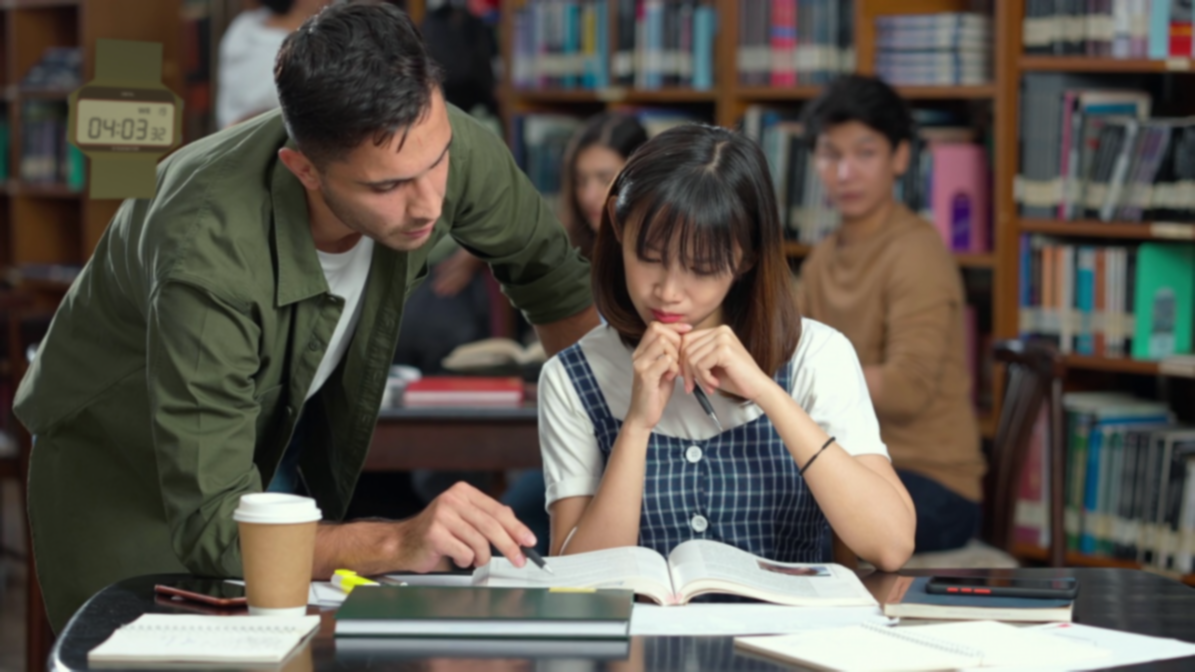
4 h 03 min
